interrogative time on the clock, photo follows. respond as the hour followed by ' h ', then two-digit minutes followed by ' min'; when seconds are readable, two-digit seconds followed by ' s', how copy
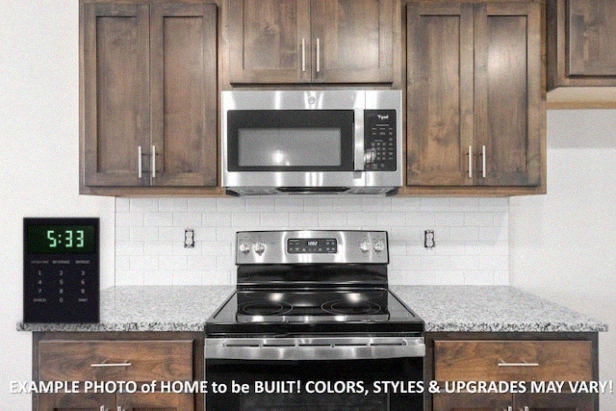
5 h 33 min
